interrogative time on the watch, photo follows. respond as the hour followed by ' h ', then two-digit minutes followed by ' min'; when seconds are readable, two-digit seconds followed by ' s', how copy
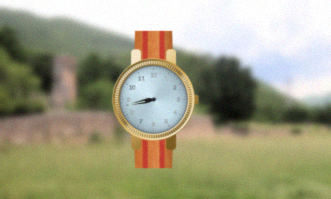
8 h 43 min
